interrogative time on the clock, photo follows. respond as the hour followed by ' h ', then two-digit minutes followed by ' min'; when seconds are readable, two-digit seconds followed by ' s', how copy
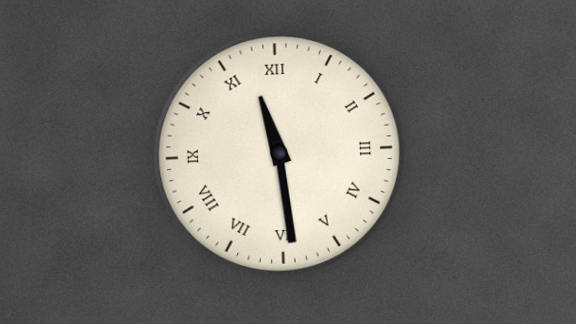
11 h 29 min
